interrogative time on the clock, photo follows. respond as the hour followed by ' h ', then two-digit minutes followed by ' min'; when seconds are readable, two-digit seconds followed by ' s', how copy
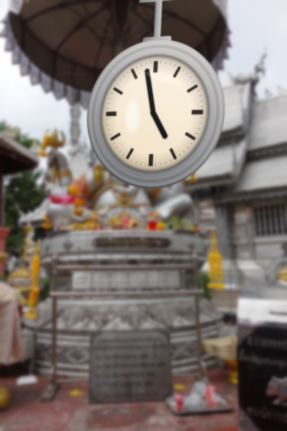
4 h 58 min
